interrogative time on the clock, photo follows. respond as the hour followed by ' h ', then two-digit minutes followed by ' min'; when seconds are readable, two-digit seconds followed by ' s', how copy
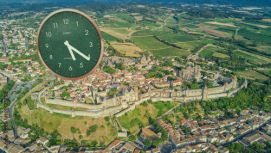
5 h 21 min
